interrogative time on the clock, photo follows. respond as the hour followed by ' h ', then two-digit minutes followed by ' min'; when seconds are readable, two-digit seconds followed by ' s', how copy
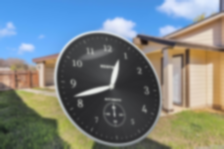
12 h 42 min
